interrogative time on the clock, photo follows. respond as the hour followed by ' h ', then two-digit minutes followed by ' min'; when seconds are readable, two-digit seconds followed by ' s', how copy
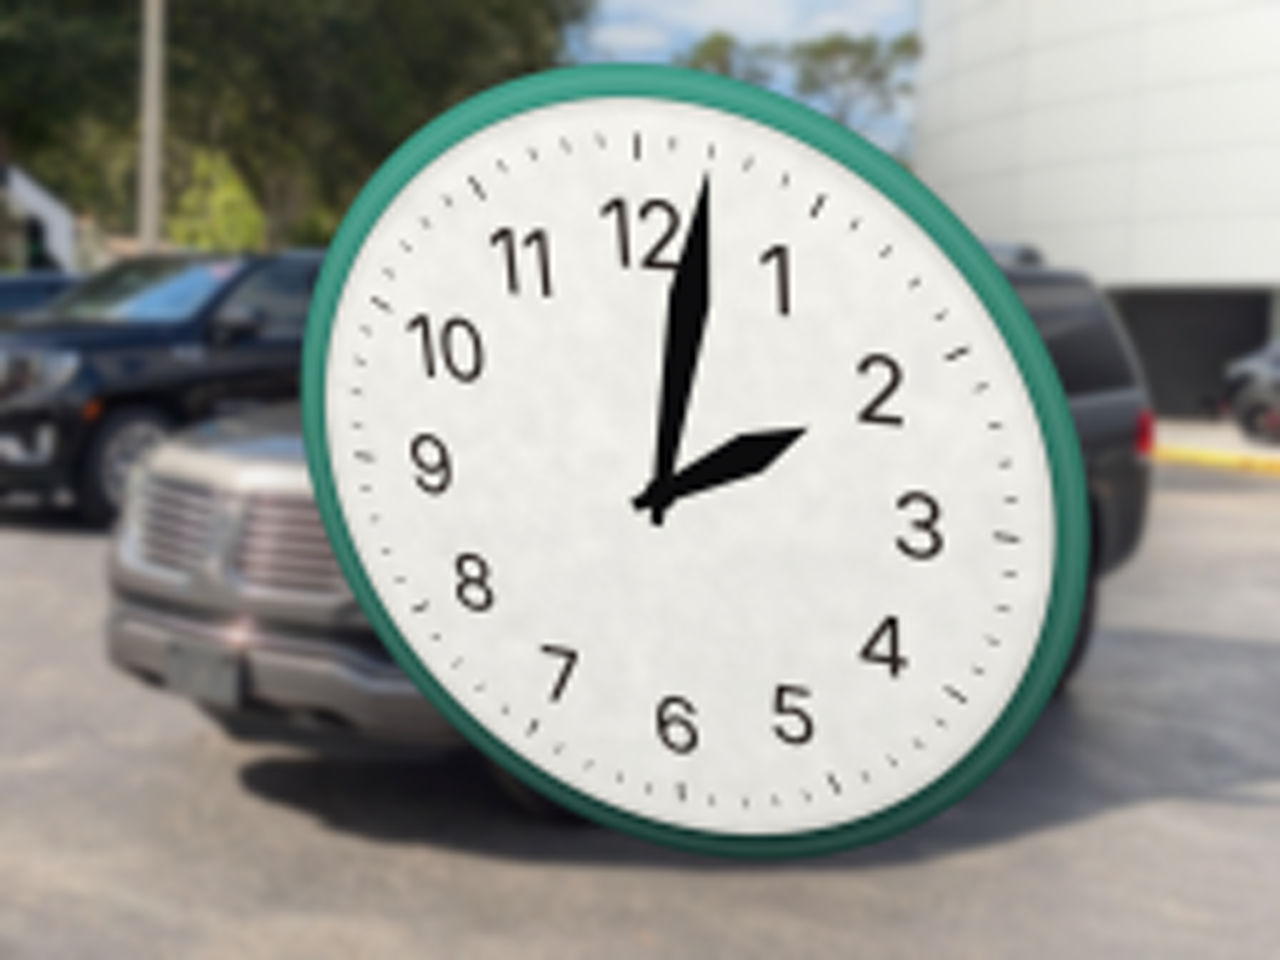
2 h 02 min
